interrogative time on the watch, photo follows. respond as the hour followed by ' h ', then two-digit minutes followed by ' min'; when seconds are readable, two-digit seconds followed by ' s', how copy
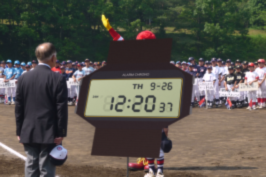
12 h 20 min 37 s
